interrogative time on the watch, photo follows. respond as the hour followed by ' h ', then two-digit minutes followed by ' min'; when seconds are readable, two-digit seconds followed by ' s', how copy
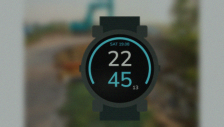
22 h 45 min
